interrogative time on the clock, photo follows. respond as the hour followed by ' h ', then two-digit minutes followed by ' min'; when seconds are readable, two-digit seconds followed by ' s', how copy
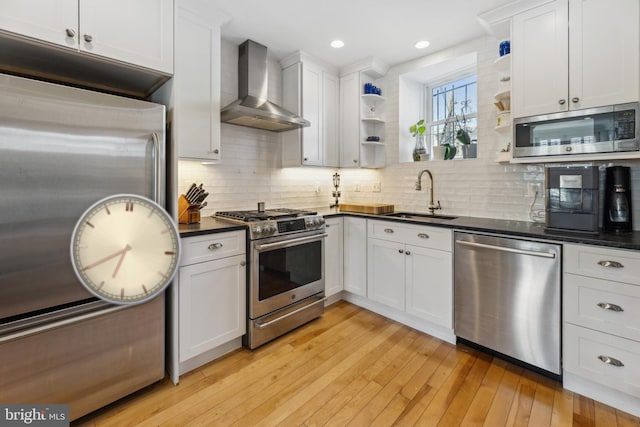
6 h 40 min
